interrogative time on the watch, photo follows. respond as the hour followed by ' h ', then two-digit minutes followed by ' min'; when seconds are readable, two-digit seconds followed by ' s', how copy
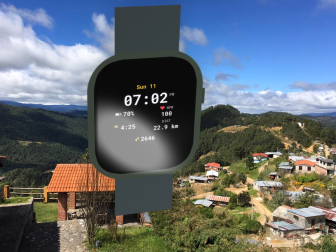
7 h 02 min
